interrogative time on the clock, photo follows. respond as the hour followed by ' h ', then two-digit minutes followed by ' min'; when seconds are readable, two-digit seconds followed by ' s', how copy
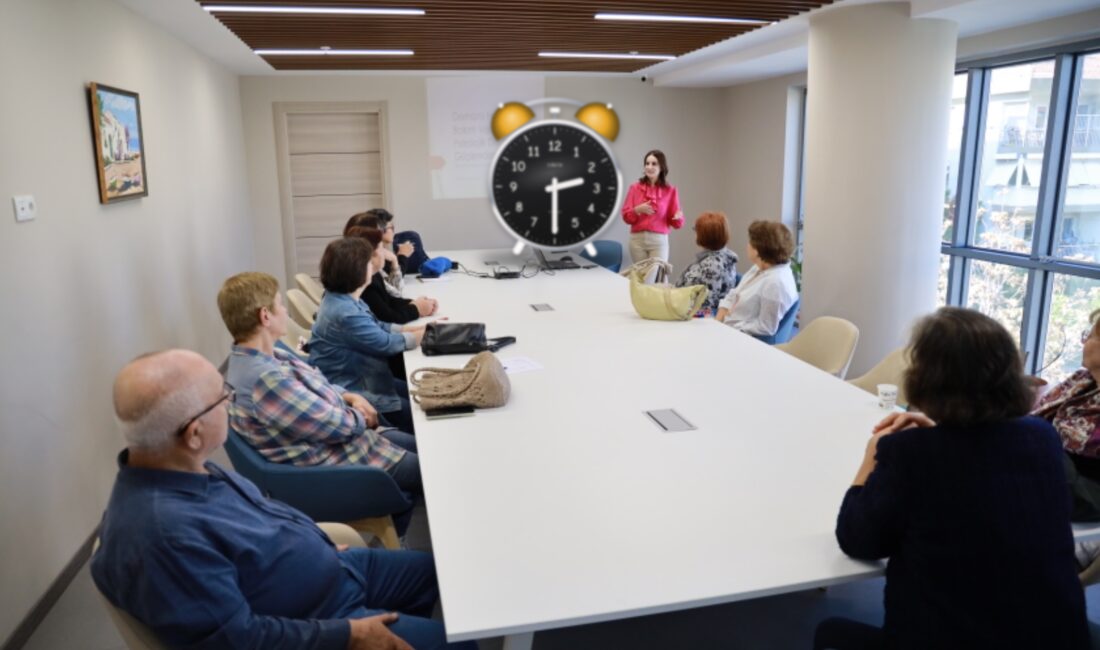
2 h 30 min
